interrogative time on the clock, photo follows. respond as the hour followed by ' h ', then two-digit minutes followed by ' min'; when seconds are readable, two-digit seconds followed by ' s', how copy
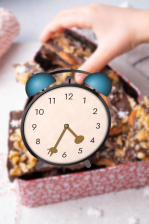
4 h 34 min
